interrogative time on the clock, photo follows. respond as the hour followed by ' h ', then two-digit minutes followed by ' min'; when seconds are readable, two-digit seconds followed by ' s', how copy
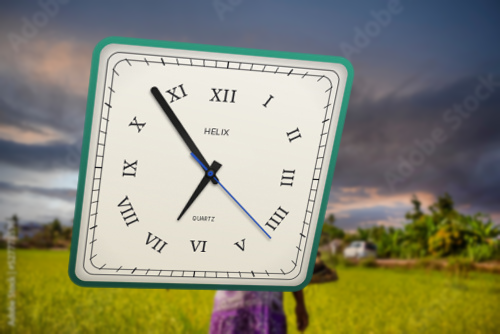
6 h 53 min 22 s
